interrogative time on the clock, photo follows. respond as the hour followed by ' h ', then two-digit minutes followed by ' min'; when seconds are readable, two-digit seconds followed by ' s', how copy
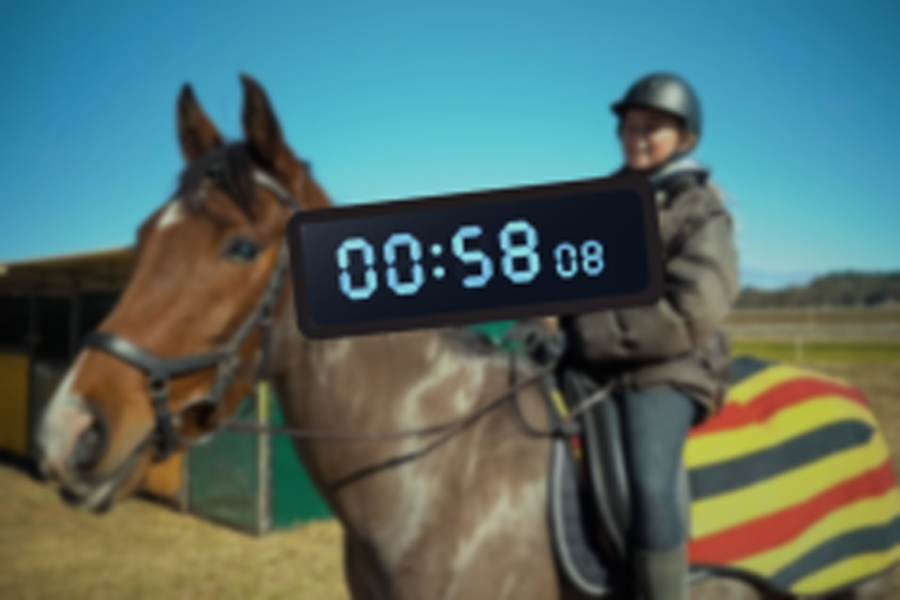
0 h 58 min 08 s
